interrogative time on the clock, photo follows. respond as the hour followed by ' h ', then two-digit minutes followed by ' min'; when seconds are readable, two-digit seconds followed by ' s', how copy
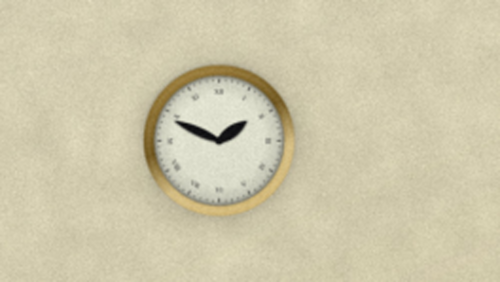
1 h 49 min
